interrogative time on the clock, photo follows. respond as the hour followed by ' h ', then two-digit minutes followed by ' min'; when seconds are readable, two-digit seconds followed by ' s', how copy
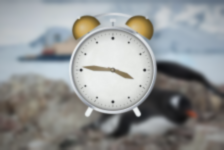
3 h 46 min
